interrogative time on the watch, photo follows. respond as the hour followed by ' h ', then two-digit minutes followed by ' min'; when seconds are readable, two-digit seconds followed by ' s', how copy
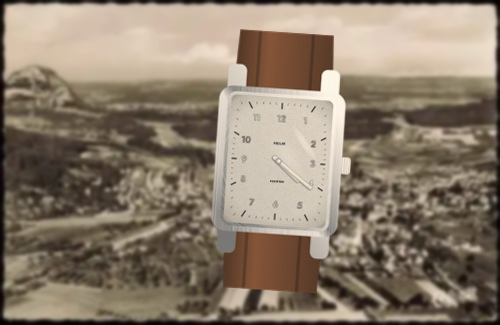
4 h 21 min
